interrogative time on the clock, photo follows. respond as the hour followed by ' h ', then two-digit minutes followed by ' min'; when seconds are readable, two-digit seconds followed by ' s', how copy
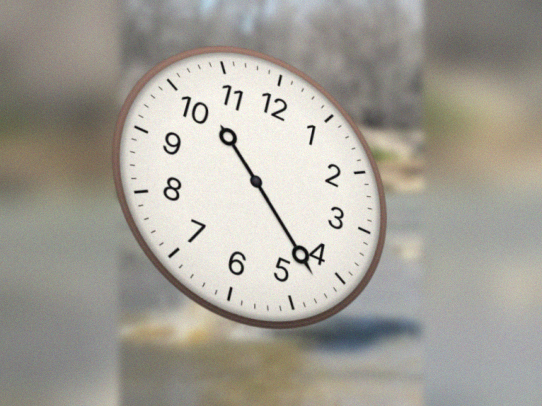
10 h 22 min
